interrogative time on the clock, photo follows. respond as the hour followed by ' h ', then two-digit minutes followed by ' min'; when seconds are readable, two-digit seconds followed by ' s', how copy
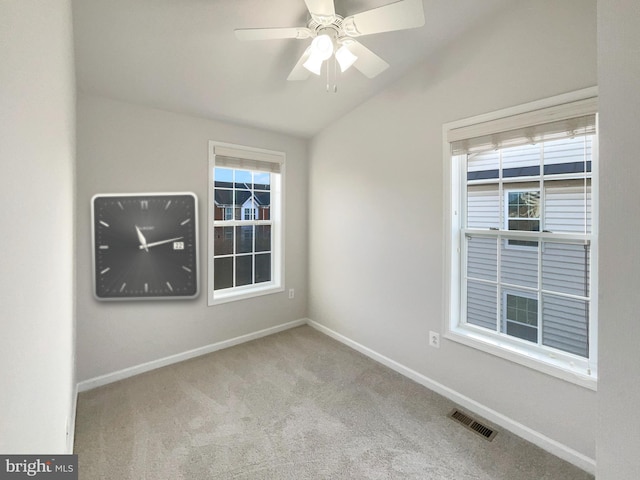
11 h 13 min
